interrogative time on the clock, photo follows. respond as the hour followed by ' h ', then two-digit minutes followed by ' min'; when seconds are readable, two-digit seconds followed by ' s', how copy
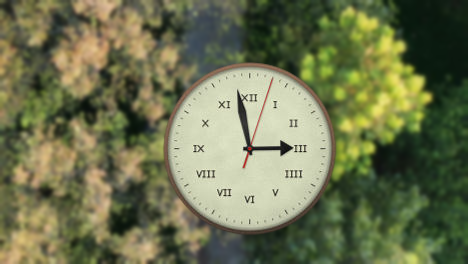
2 h 58 min 03 s
